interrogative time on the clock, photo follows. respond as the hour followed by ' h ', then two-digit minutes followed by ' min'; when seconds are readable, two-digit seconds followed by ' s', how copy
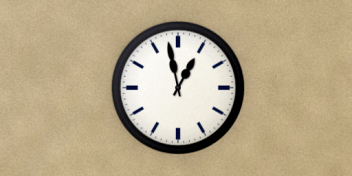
12 h 58 min
